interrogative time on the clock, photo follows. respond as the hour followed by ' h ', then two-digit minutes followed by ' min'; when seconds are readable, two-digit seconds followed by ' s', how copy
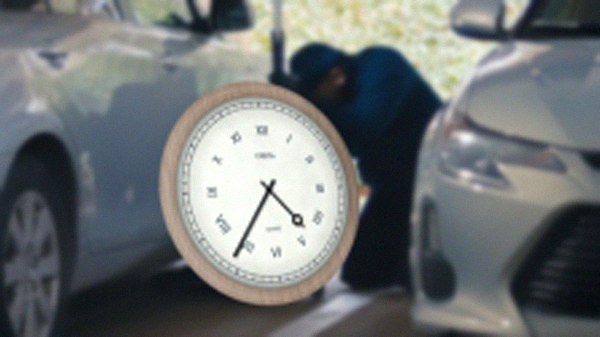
4 h 36 min
